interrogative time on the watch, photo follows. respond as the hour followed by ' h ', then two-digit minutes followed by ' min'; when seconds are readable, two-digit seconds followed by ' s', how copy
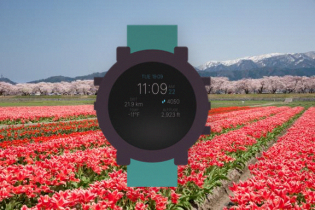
11 h 09 min
